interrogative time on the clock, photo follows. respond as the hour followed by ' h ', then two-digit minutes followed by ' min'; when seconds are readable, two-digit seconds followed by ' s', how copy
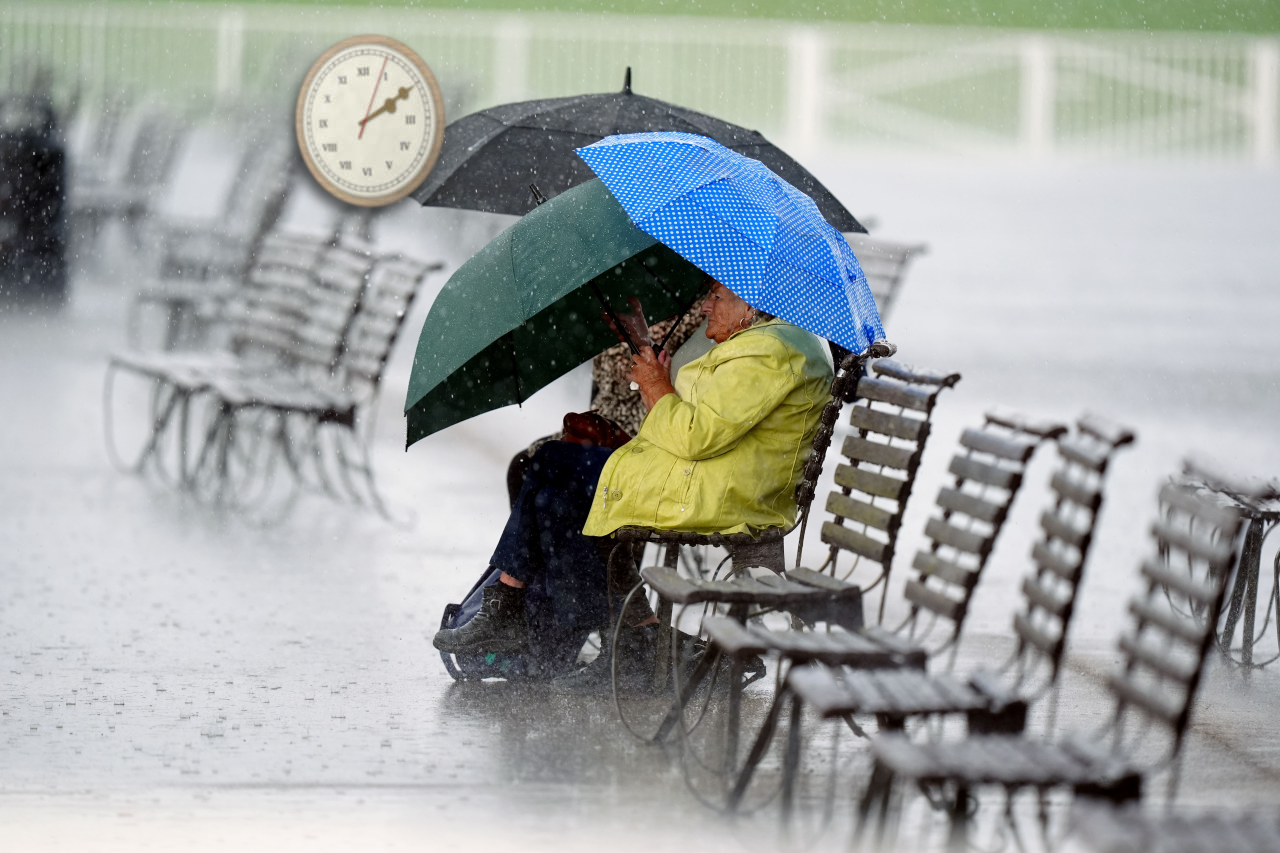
2 h 10 min 04 s
